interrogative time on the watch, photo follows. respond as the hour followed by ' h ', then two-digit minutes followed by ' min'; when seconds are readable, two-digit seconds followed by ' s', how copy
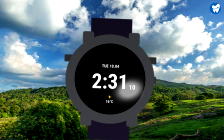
2 h 31 min
